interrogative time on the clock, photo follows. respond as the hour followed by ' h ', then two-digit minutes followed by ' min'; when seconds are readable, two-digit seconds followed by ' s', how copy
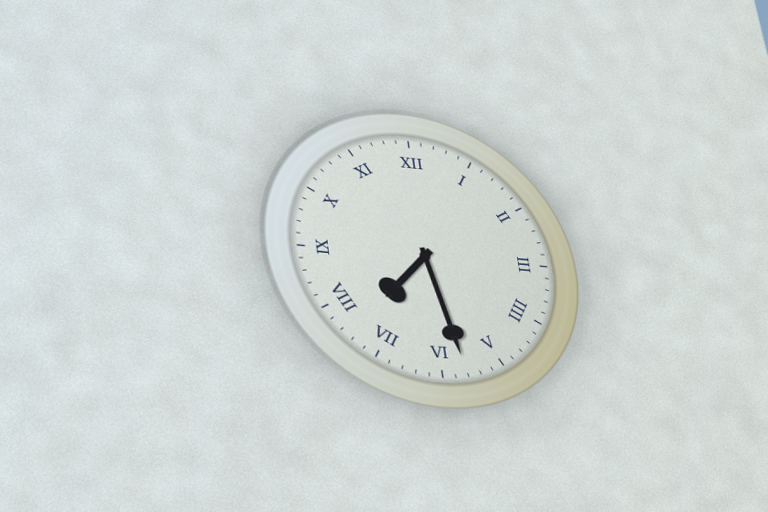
7 h 28 min
